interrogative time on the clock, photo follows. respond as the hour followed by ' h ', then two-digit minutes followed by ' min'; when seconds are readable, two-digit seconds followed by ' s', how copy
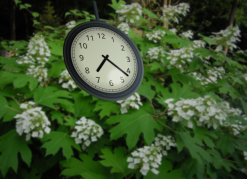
7 h 22 min
